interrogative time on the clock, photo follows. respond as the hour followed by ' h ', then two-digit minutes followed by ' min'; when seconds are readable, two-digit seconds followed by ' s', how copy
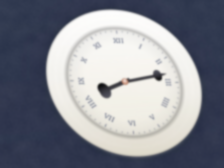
8 h 13 min
